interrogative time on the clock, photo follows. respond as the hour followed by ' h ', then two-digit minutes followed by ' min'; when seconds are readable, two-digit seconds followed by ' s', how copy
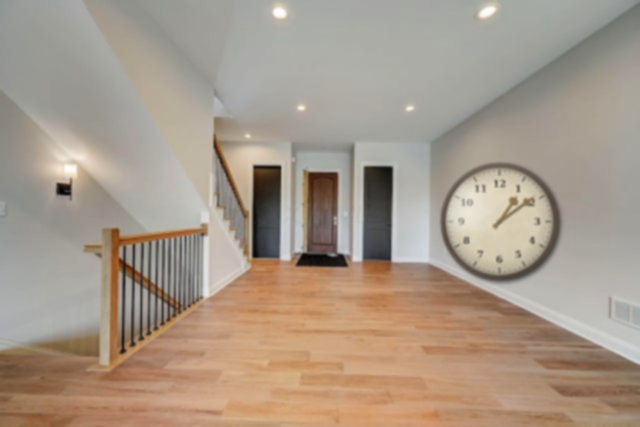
1 h 09 min
